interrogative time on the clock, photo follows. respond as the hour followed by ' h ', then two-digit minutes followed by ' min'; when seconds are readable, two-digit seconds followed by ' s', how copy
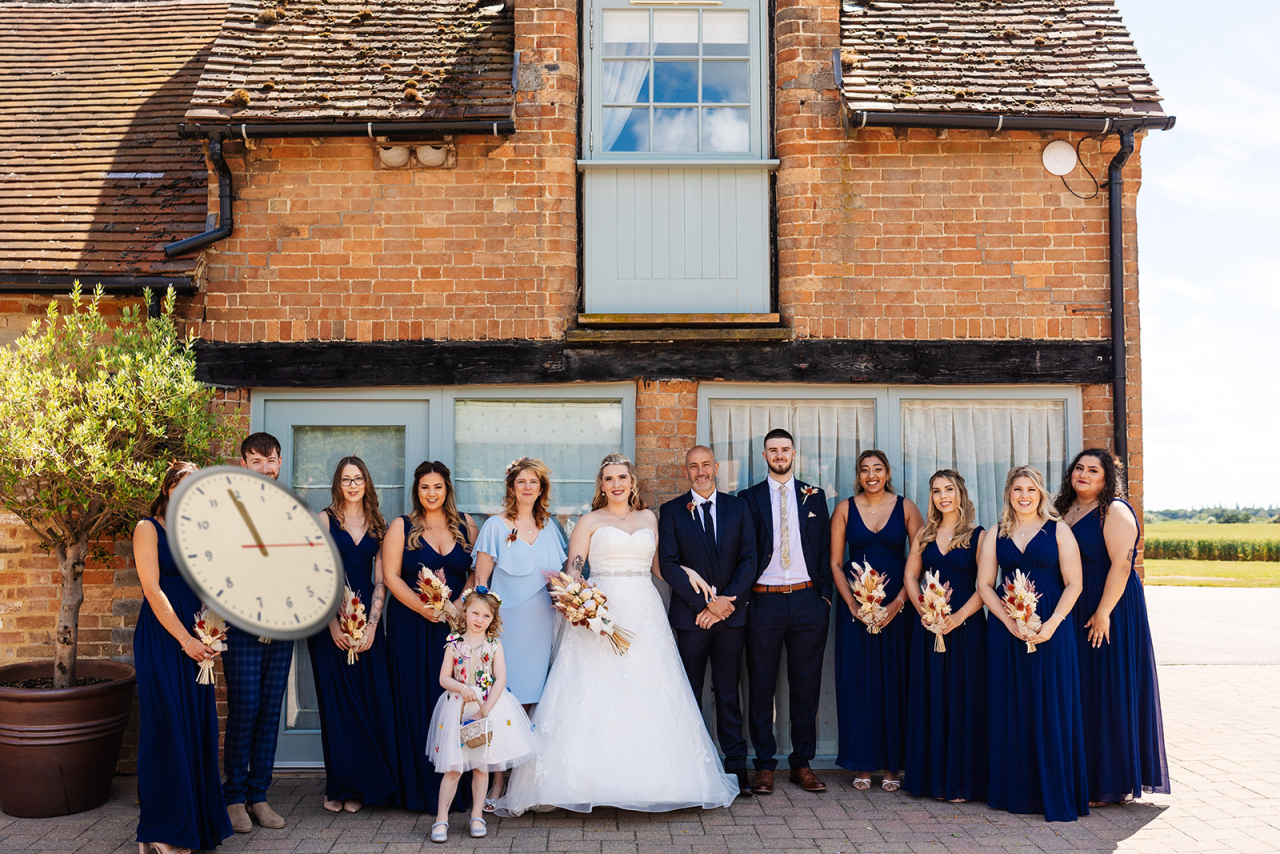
11 h 59 min 16 s
